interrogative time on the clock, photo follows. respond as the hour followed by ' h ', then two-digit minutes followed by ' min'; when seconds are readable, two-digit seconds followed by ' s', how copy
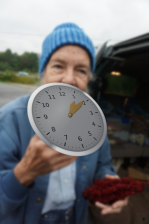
1 h 09 min
